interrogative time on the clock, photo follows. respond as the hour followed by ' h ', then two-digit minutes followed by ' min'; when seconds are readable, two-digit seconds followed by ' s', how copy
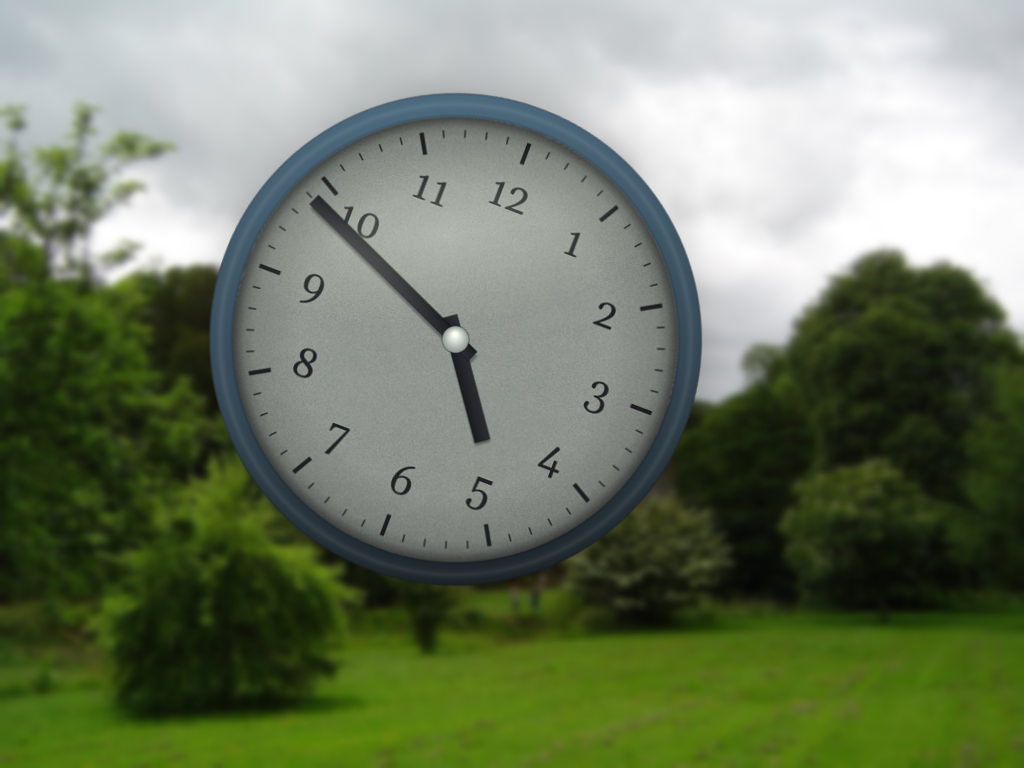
4 h 49 min
